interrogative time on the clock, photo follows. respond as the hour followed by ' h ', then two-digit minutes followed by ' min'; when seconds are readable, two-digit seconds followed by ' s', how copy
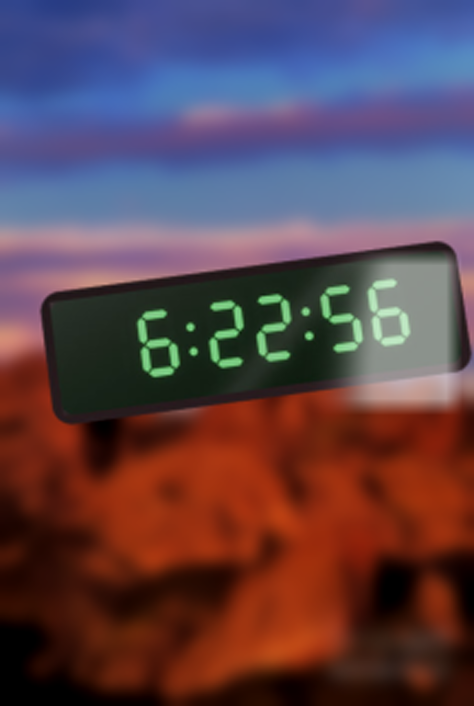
6 h 22 min 56 s
